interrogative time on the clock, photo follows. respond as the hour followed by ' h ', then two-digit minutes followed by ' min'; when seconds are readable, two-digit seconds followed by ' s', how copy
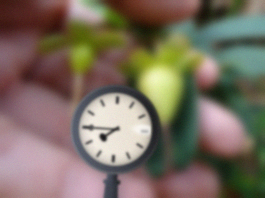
7 h 45 min
